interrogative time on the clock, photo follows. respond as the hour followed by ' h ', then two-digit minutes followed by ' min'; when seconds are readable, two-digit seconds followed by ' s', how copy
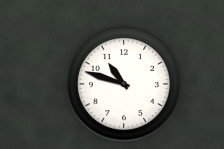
10 h 48 min
